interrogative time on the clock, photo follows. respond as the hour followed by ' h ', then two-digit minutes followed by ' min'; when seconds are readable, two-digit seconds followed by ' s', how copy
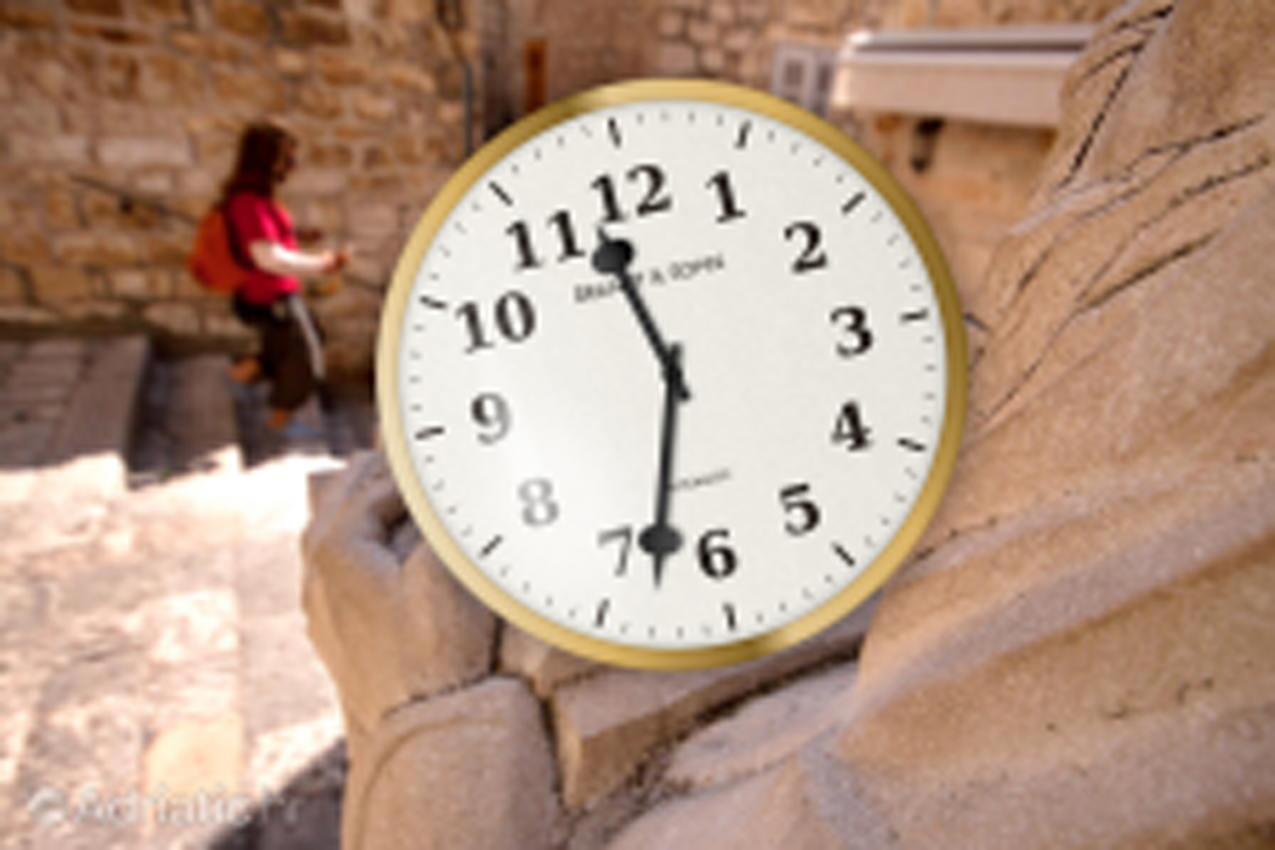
11 h 33 min
